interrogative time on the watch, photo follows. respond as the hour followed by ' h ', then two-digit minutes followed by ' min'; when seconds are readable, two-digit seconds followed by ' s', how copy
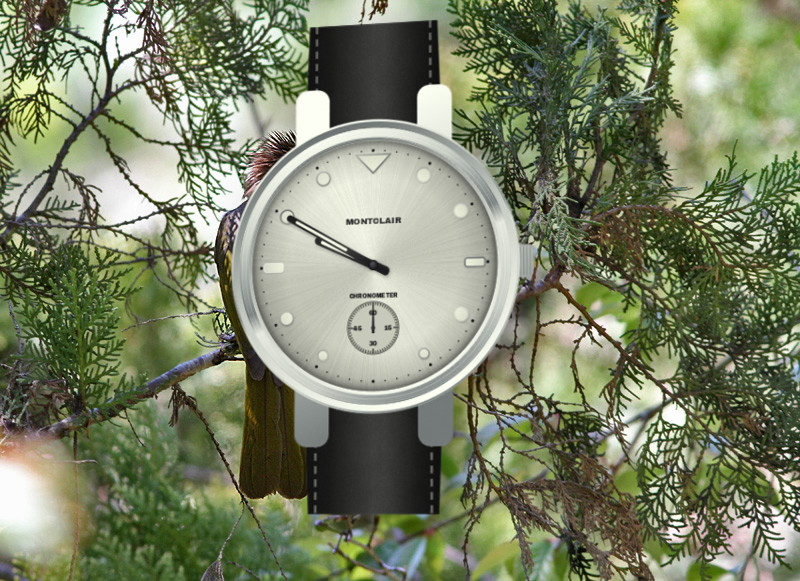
9 h 50 min
